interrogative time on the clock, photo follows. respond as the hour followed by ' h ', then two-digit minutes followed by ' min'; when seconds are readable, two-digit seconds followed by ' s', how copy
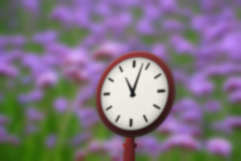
11 h 03 min
